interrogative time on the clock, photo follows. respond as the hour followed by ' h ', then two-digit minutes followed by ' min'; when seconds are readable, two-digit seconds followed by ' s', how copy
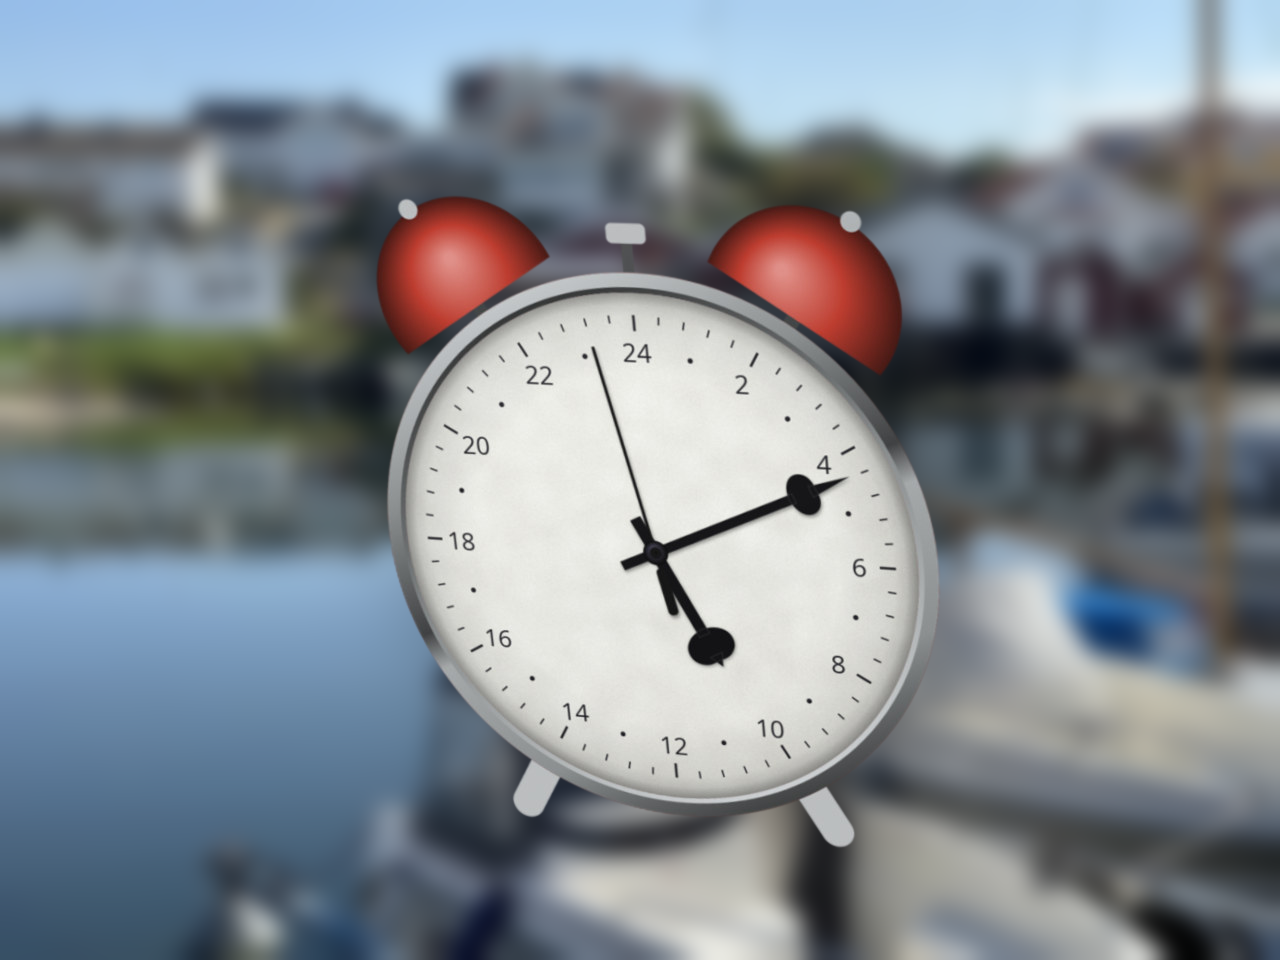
10 h 10 min 58 s
